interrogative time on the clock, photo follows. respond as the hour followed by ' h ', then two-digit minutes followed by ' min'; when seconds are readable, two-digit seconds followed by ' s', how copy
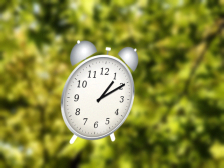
1 h 10 min
